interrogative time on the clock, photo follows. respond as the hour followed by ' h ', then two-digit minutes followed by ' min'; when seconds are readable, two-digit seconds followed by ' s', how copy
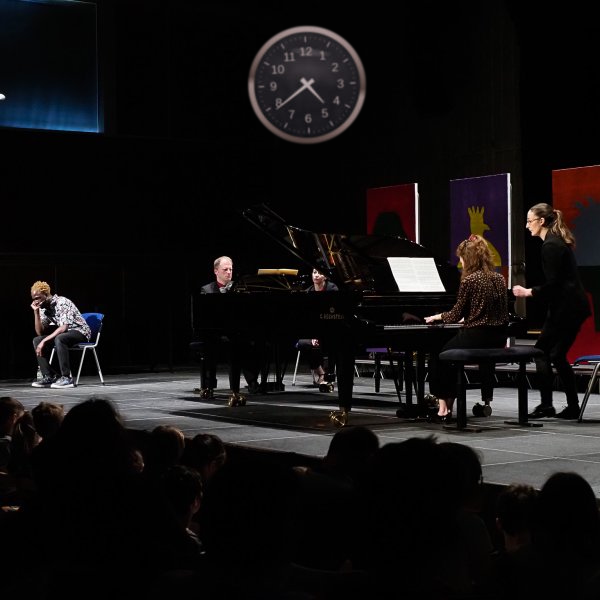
4 h 39 min
